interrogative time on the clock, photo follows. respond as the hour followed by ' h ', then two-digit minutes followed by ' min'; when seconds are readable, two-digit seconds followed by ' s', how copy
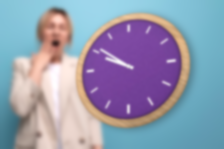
9 h 51 min
